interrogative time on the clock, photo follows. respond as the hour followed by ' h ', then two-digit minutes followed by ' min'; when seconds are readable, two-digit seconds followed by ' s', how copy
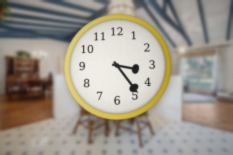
3 h 24 min
